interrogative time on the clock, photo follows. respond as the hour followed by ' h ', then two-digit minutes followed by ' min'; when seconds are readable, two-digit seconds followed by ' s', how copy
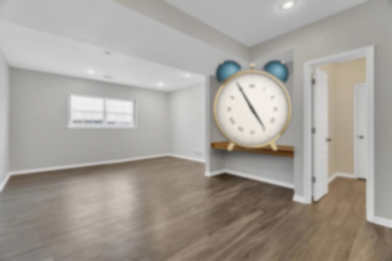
4 h 55 min
